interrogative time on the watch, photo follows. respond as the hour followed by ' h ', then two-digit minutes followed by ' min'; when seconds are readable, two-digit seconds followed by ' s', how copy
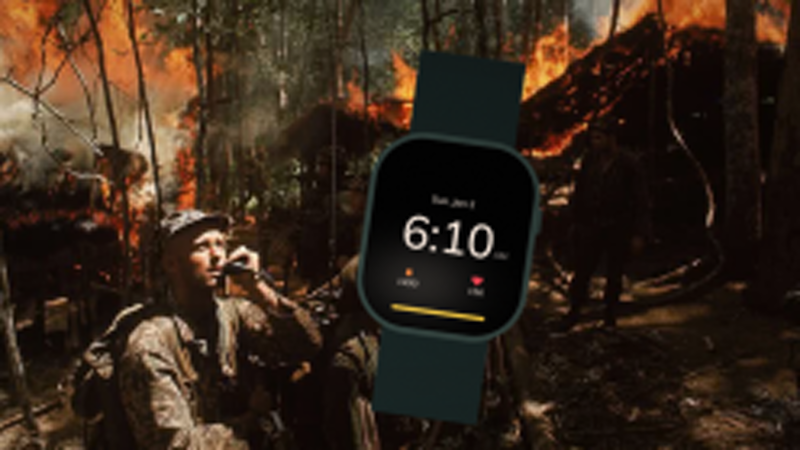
6 h 10 min
